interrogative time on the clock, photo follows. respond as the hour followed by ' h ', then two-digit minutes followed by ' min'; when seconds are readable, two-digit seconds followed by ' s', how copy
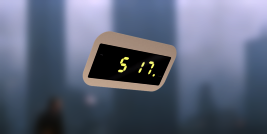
5 h 17 min
